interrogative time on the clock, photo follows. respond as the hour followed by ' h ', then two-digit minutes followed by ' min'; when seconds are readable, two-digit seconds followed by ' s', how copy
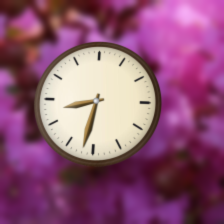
8 h 32 min
